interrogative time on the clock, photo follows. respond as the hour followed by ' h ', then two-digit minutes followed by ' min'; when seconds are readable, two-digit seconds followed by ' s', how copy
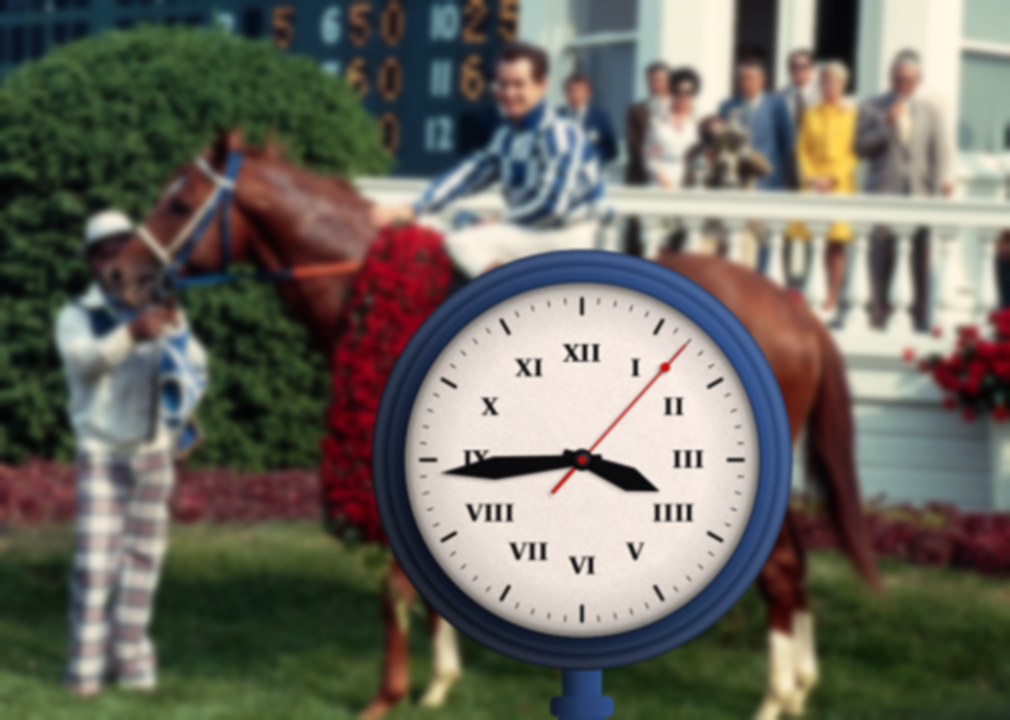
3 h 44 min 07 s
